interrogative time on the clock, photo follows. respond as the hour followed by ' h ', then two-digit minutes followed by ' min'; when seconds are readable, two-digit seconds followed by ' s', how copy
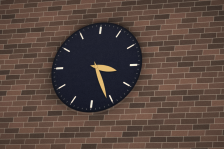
3 h 26 min
